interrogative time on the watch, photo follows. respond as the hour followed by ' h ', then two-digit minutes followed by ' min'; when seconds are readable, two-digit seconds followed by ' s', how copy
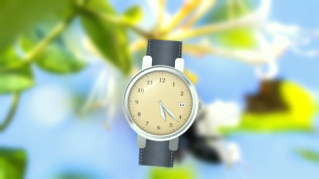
5 h 22 min
